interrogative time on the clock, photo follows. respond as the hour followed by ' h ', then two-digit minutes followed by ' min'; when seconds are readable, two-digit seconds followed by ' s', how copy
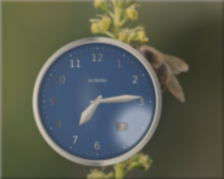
7 h 14 min
